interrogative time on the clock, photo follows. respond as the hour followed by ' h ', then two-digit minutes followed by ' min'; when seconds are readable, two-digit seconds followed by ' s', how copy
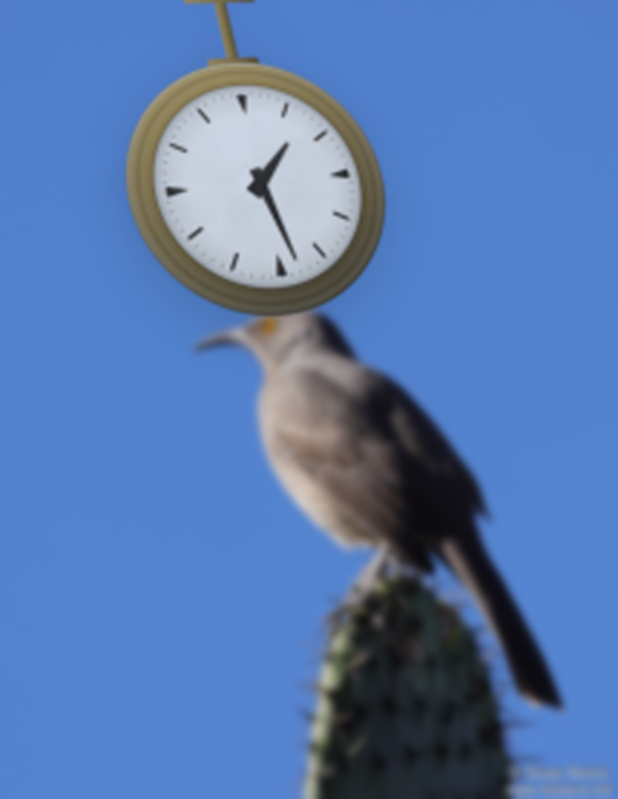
1 h 28 min
